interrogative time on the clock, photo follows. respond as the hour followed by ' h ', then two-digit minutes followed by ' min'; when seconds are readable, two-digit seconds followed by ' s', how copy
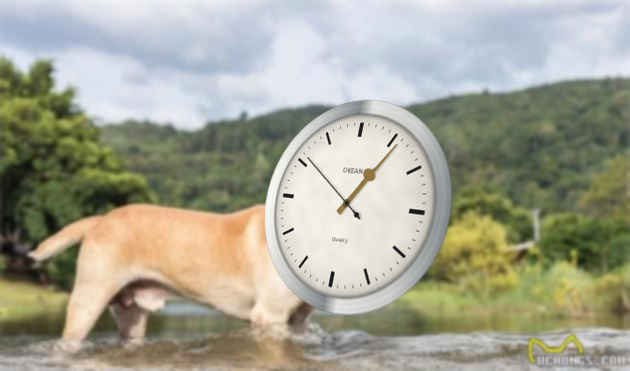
1 h 05 min 51 s
